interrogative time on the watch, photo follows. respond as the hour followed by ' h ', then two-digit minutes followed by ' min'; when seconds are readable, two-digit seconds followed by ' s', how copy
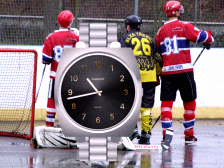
10 h 43 min
